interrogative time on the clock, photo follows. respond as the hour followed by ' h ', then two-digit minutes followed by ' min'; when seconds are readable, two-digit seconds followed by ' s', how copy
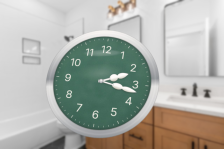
2 h 17 min
